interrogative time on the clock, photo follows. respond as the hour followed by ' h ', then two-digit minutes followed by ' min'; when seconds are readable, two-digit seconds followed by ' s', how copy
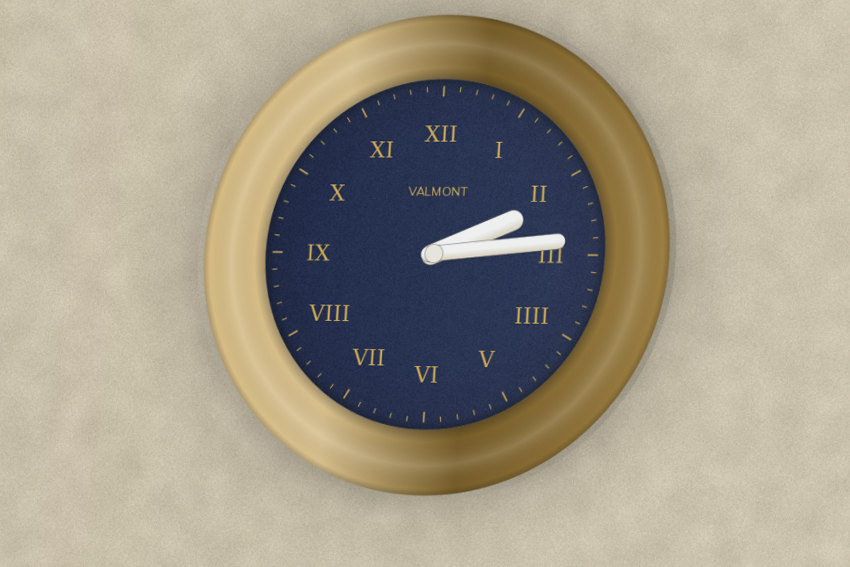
2 h 14 min
